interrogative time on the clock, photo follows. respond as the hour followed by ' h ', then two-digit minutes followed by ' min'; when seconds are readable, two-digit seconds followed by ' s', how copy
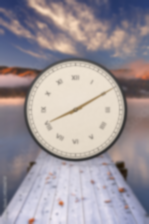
8 h 10 min
